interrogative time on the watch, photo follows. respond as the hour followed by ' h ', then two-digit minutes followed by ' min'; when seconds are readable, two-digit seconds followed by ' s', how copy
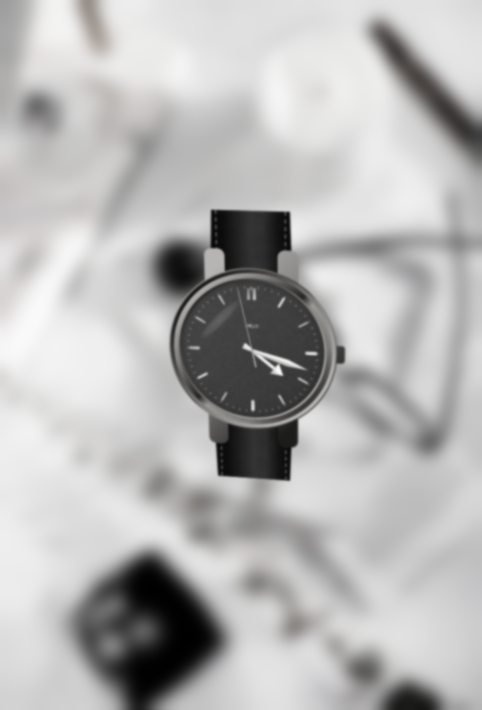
4 h 17 min 58 s
